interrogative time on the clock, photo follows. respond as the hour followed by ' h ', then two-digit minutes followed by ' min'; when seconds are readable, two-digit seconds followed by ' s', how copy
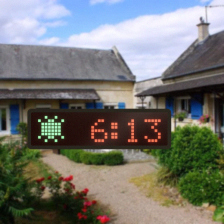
6 h 13 min
